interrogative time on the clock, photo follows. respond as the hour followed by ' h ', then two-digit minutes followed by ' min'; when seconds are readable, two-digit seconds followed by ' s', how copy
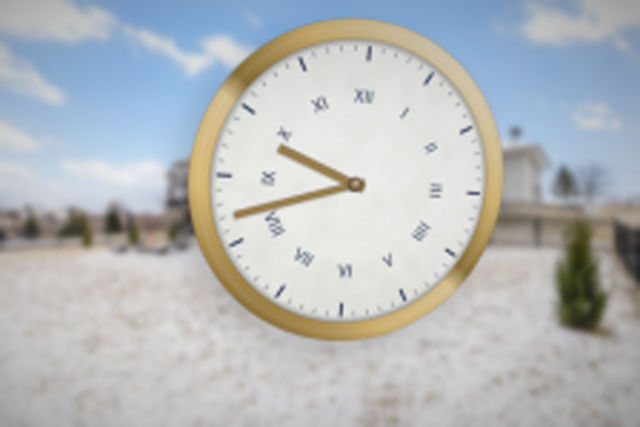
9 h 42 min
